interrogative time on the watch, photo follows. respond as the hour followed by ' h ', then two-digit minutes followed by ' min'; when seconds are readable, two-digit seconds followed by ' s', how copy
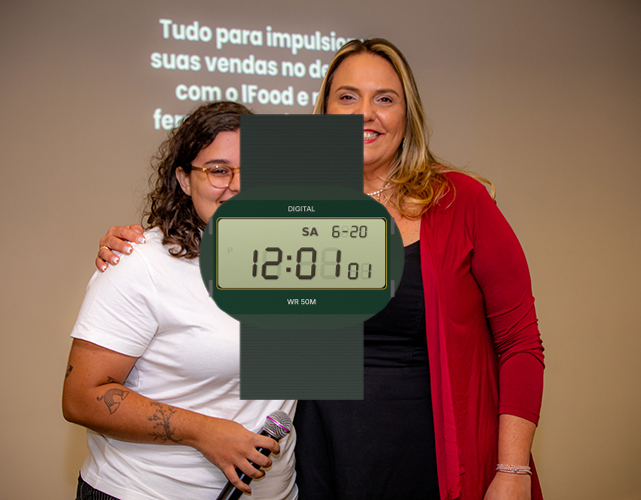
12 h 01 min 01 s
